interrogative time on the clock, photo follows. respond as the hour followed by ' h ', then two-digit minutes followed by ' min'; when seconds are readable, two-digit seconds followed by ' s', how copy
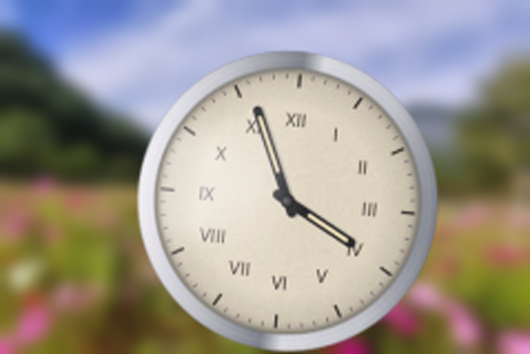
3 h 56 min
